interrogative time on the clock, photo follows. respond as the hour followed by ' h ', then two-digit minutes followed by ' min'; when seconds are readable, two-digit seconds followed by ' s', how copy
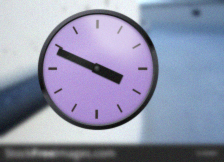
3 h 49 min
